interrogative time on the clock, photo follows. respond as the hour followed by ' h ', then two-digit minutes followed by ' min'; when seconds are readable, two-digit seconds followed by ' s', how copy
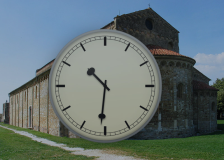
10 h 31 min
